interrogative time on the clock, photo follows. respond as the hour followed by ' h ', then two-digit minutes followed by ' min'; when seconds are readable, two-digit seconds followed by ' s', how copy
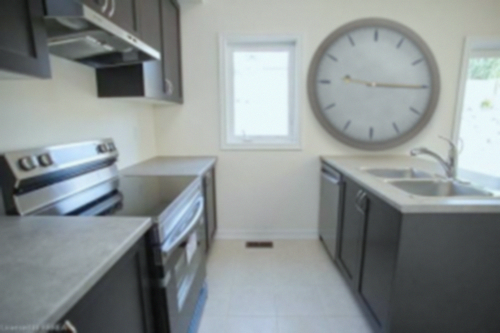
9 h 15 min
